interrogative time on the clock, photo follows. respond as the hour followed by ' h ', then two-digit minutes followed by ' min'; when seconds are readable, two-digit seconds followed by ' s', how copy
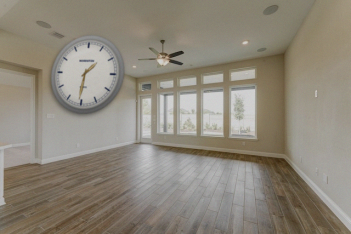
1 h 31 min
